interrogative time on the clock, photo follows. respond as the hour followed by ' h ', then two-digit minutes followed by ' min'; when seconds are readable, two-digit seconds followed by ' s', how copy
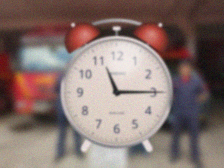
11 h 15 min
